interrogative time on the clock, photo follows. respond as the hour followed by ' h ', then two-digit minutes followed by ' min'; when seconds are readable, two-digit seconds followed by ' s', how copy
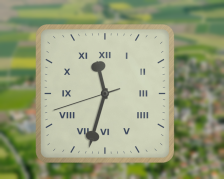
11 h 32 min 42 s
